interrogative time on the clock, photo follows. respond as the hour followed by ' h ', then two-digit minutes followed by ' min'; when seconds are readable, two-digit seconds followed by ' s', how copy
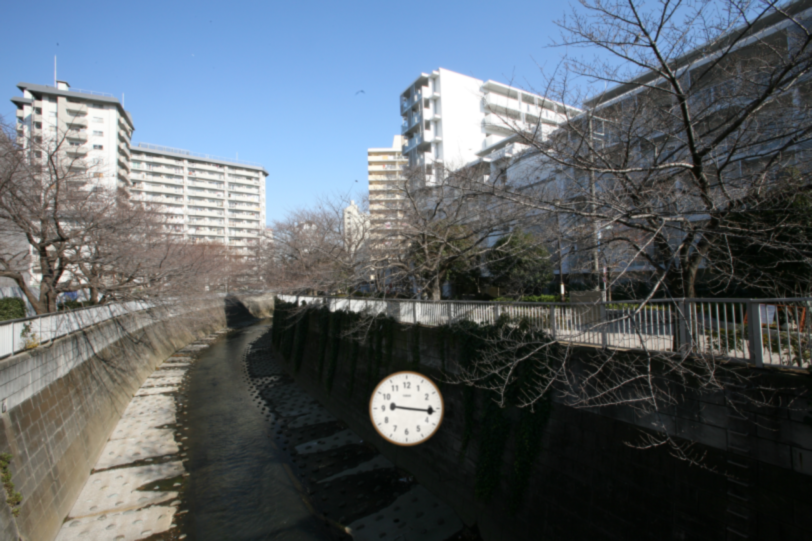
9 h 16 min
